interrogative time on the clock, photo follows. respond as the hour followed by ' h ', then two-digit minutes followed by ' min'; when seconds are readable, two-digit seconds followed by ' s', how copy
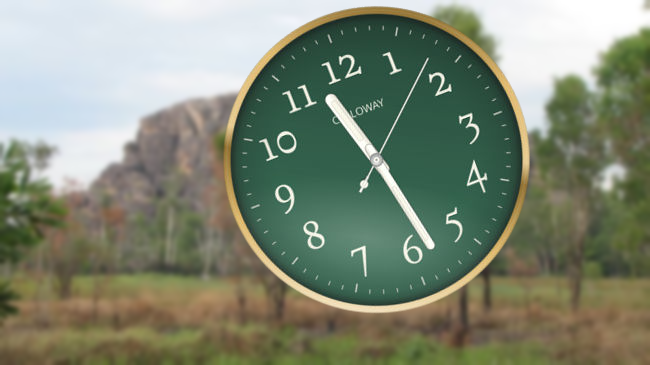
11 h 28 min 08 s
